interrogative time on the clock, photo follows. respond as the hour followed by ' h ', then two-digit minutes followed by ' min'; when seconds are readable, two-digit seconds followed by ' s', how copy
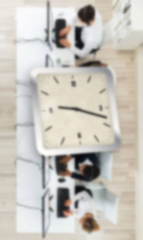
9 h 18 min
